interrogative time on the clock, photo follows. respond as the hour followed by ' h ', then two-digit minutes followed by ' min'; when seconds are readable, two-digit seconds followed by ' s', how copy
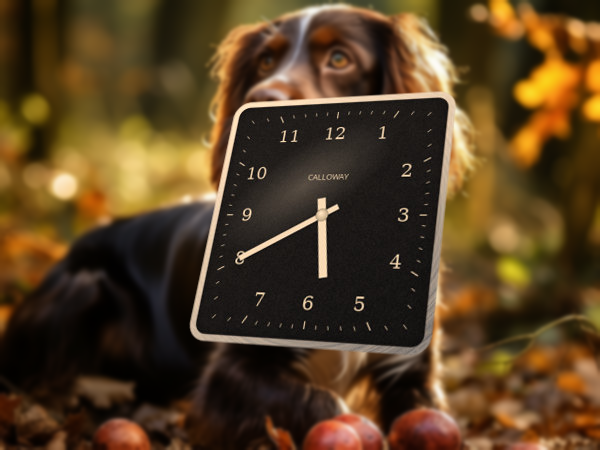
5 h 40 min
